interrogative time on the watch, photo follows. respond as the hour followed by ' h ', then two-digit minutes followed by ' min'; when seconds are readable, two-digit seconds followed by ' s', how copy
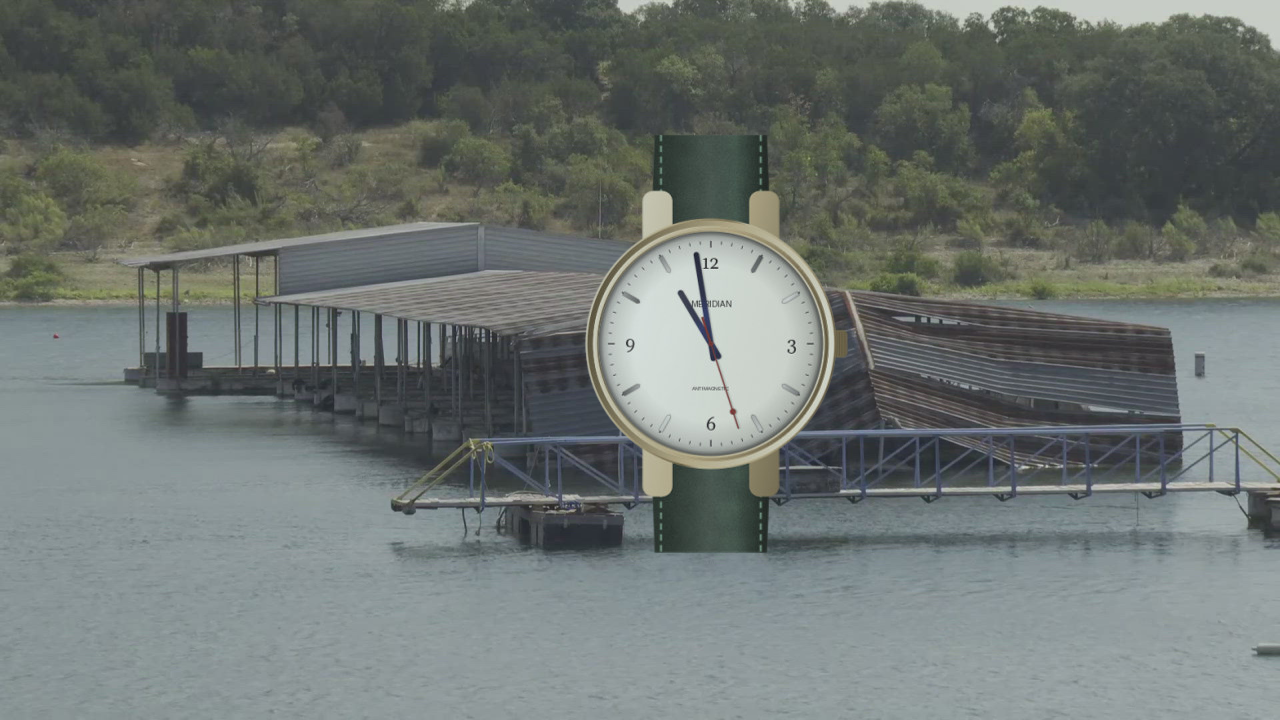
10 h 58 min 27 s
